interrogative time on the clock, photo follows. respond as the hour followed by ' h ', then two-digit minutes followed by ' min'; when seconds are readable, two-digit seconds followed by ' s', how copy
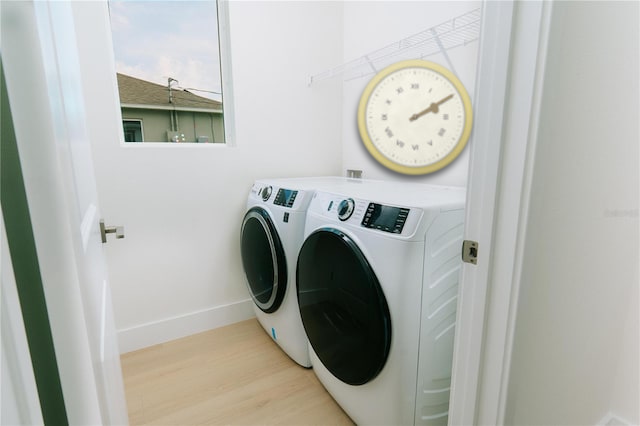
2 h 10 min
